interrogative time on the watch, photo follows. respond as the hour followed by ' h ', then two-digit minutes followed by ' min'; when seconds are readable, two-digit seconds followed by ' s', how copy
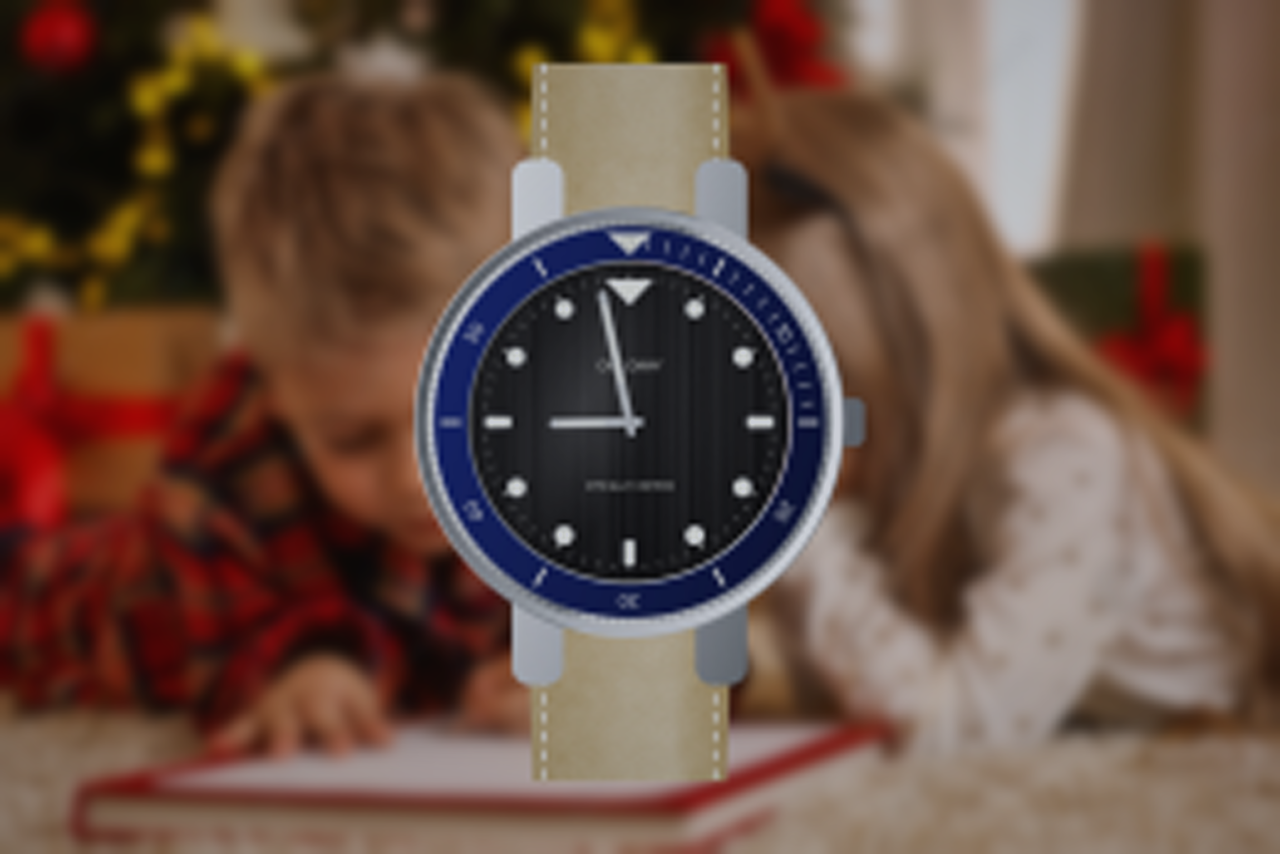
8 h 58 min
